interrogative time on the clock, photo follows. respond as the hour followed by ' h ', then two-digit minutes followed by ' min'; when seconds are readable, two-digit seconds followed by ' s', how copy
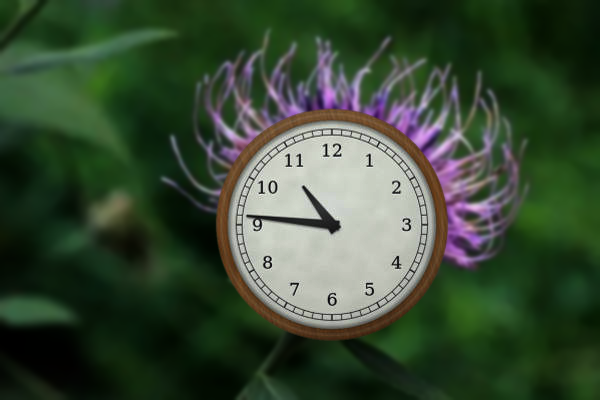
10 h 46 min
